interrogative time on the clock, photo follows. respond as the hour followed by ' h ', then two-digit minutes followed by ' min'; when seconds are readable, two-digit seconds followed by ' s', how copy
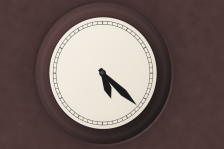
5 h 22 min
